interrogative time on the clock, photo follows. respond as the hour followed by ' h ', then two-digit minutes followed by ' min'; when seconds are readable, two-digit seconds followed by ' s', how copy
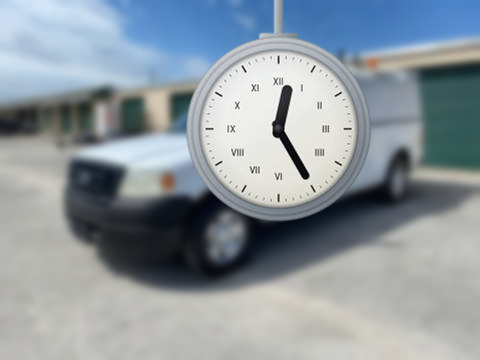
12 h 25 min
